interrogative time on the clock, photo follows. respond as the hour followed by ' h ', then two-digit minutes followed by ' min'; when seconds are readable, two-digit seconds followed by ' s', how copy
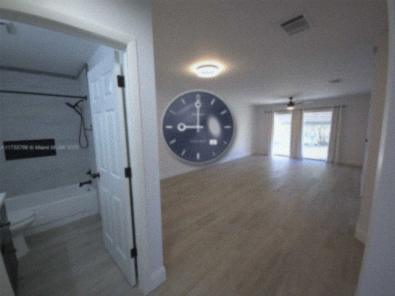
9 h 00 min
